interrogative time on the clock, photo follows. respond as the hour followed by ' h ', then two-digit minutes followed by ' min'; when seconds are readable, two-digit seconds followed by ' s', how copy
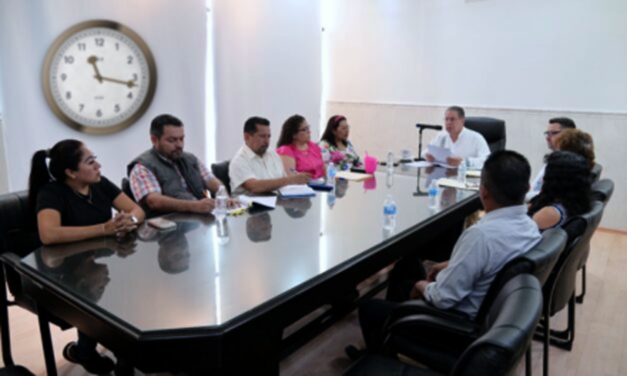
11 h 17 min
